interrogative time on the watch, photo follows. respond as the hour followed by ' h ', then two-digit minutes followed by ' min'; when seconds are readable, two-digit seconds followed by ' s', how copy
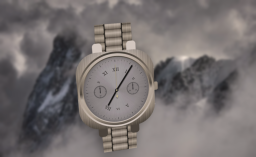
7 h 06 min
